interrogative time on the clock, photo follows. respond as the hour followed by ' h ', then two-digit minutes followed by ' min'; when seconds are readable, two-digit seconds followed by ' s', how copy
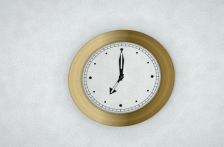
7 h 00 min
